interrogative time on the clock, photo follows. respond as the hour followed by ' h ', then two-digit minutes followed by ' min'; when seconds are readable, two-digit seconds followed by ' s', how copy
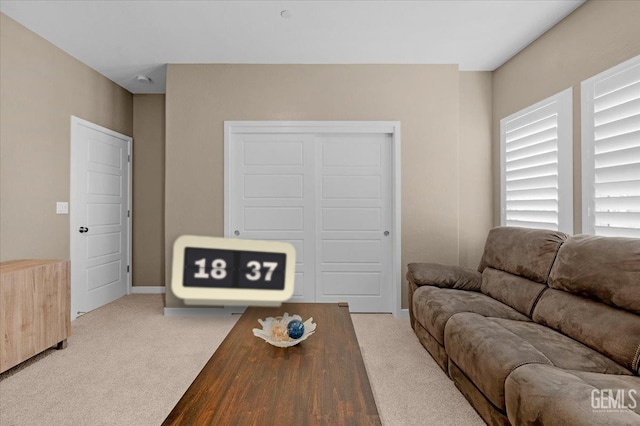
18 h 37 min
